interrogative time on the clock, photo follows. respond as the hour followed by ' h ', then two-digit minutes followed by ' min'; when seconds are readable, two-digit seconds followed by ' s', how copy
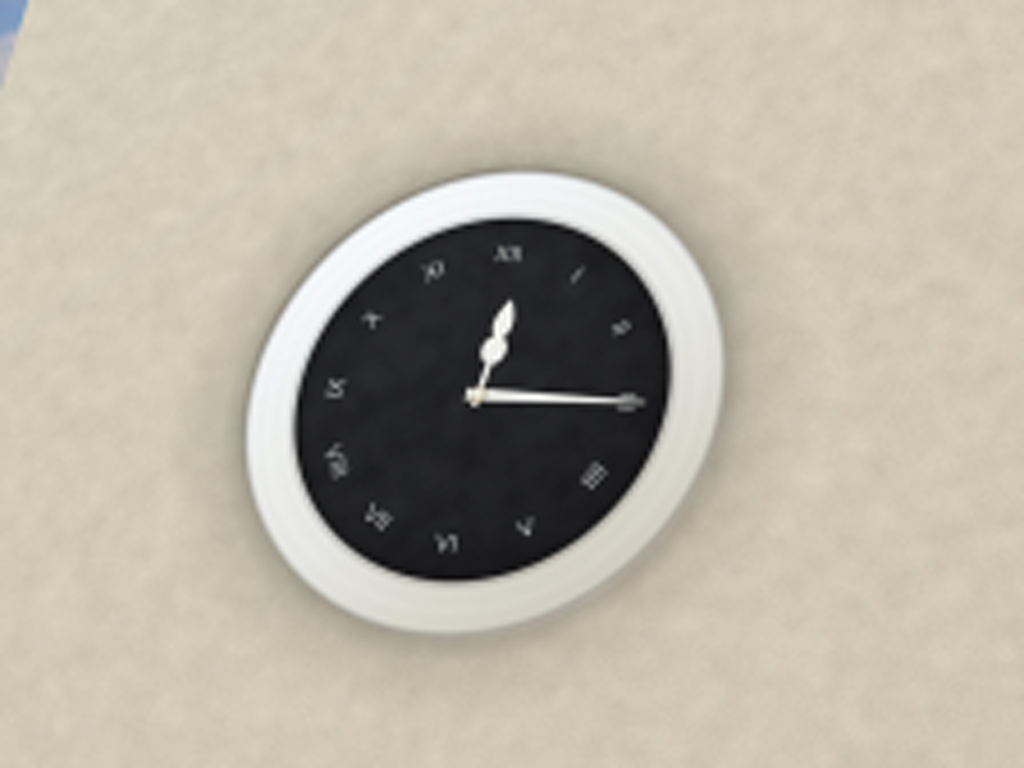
12 h 15 min
